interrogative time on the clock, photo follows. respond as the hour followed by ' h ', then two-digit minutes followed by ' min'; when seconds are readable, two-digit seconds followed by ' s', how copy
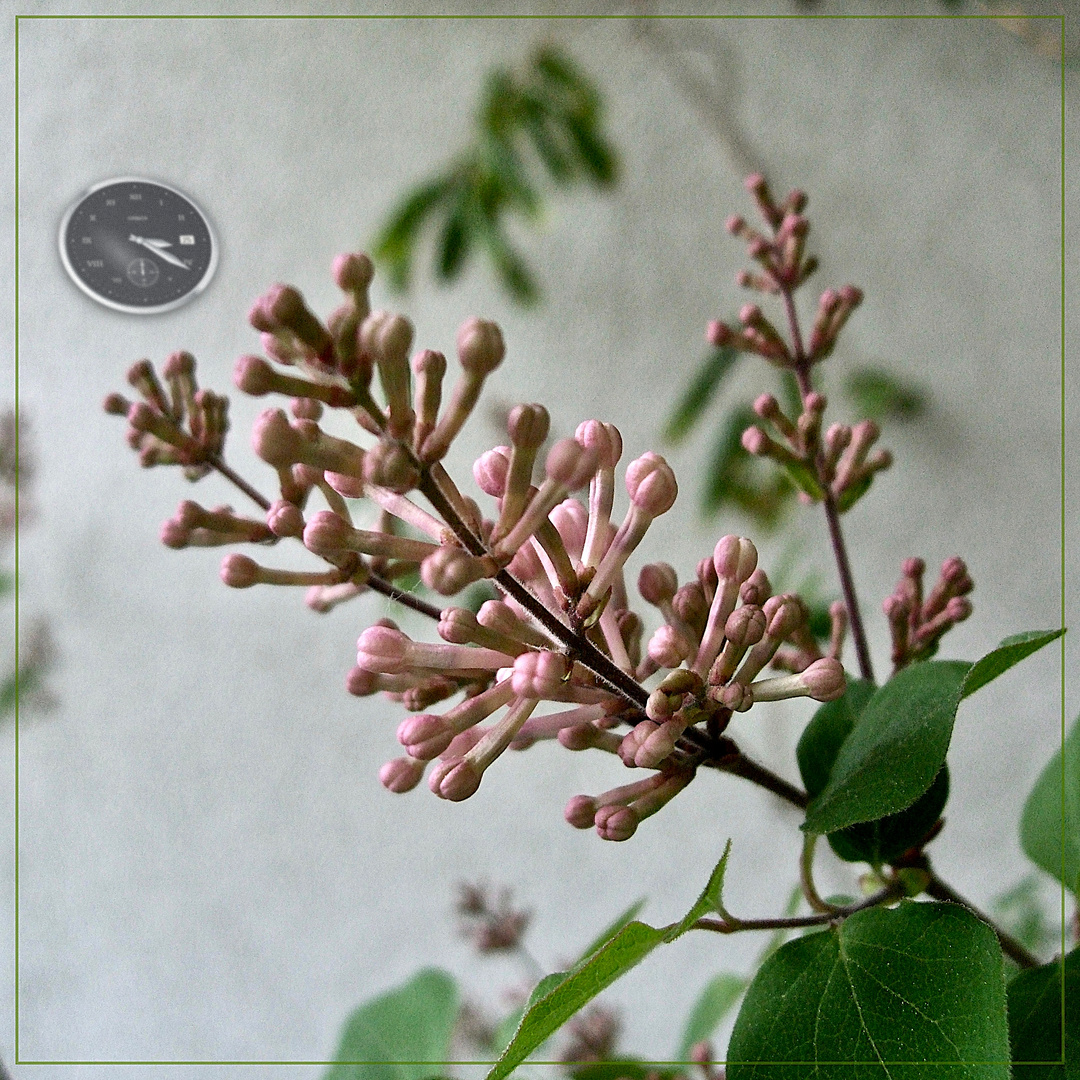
3 h 21 min
